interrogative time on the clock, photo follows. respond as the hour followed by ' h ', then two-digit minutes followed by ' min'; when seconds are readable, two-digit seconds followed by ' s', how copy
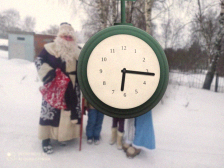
6 h 16 min
